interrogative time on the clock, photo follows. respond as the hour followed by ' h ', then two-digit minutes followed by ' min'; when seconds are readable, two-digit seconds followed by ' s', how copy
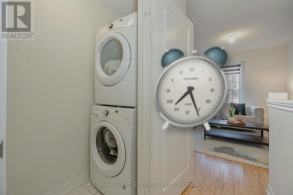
7 h 26 min
